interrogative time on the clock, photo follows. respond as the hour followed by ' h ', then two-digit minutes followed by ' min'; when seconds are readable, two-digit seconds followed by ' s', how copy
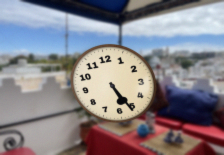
5 h 26 min
